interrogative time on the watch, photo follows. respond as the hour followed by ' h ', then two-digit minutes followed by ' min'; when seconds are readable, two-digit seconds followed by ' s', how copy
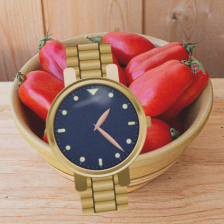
1 h 23 min
